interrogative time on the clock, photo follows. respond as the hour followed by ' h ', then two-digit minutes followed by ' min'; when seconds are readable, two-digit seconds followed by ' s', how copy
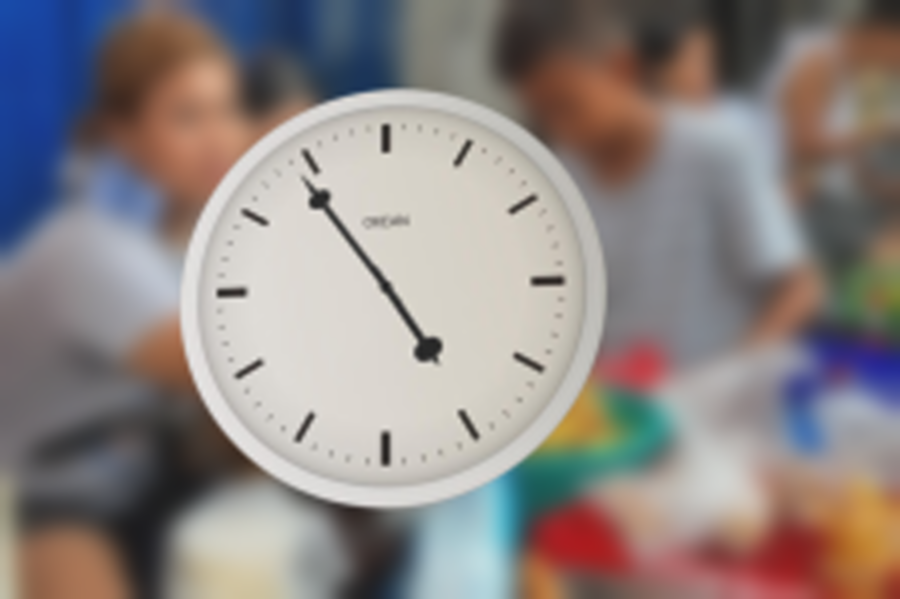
4 h 54 min
